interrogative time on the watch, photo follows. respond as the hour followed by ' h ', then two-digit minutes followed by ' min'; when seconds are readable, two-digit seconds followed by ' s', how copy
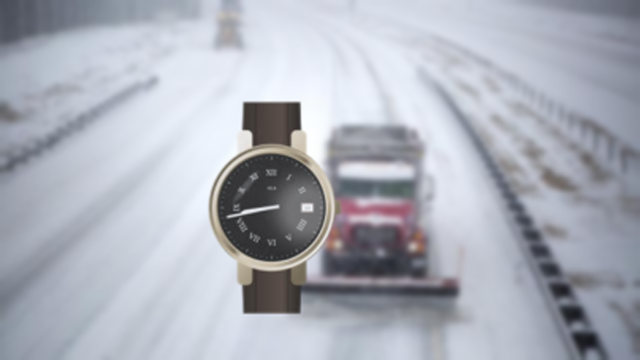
8 h 43 min
